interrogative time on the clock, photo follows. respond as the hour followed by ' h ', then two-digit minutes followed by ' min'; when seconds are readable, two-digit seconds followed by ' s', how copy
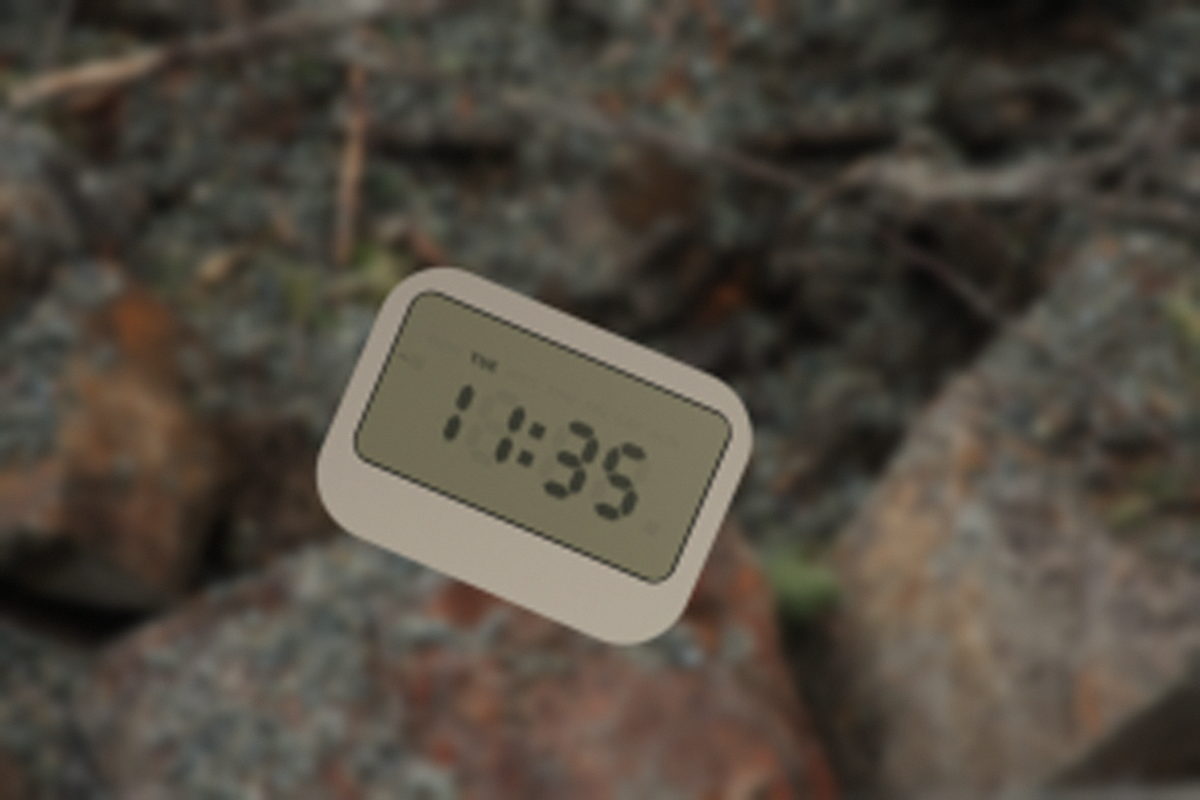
11 h 35 min
